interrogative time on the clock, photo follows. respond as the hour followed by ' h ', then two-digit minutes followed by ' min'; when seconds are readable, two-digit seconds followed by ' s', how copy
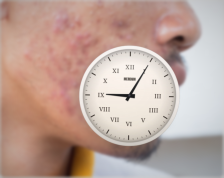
9 h 05 min
